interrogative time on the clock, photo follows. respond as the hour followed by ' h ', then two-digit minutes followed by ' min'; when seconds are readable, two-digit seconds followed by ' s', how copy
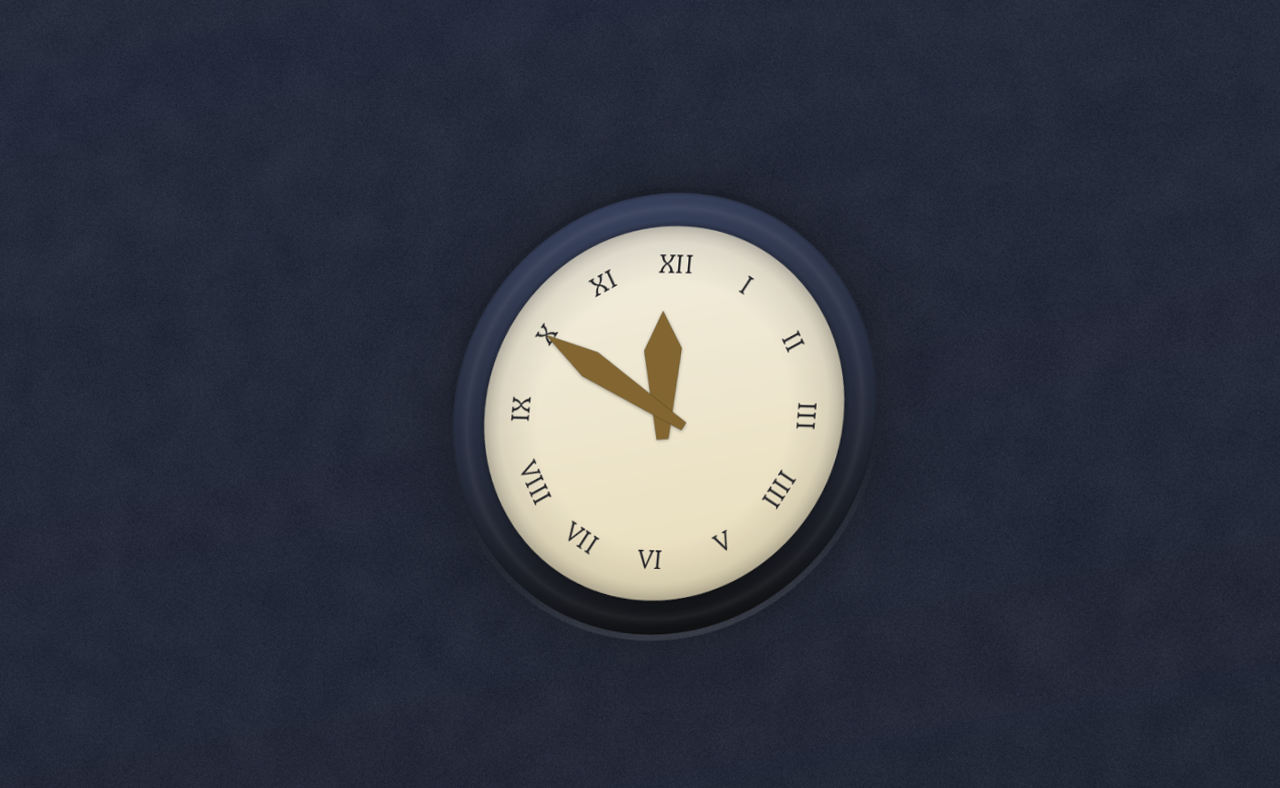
11 h 50 min
